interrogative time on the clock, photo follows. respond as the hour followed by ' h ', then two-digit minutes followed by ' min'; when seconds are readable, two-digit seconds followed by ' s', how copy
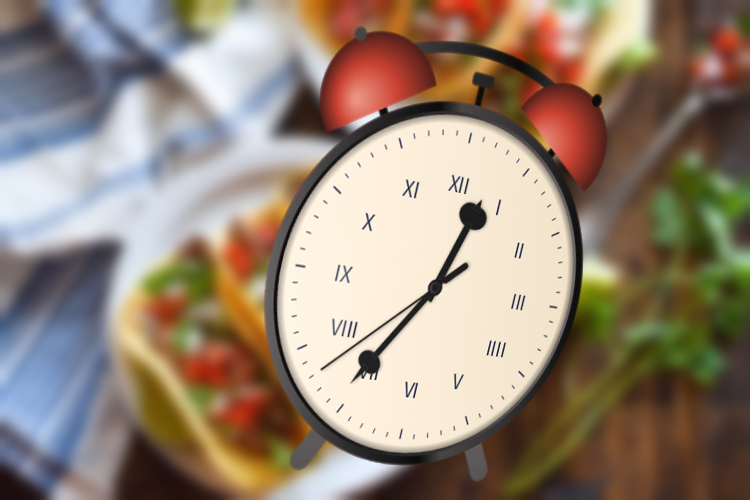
12 h 35 min 38 s
